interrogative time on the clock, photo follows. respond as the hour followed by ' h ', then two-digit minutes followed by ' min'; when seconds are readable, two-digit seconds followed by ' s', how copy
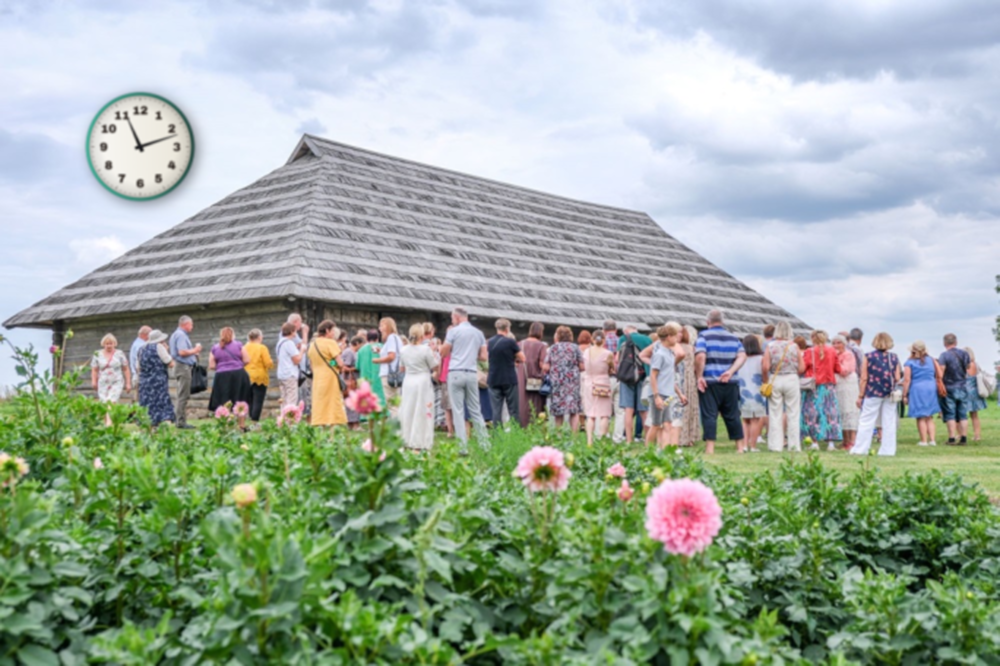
11 h 12 min
